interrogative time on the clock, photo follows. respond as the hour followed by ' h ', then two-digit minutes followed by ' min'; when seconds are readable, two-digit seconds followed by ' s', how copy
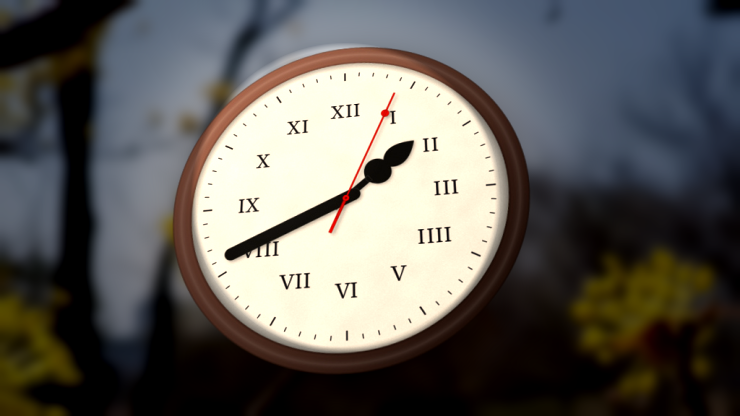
1 h 41 min 04 s
